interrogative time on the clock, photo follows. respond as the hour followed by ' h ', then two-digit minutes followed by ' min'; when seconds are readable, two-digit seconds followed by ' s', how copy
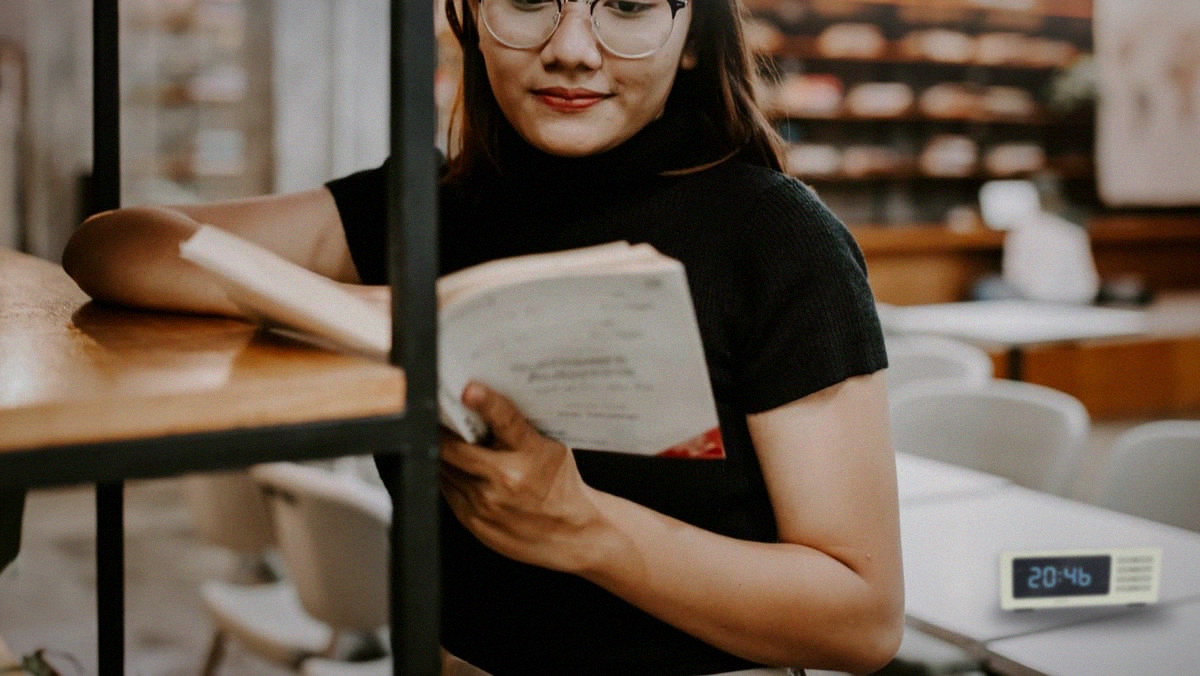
20 h 46 min
